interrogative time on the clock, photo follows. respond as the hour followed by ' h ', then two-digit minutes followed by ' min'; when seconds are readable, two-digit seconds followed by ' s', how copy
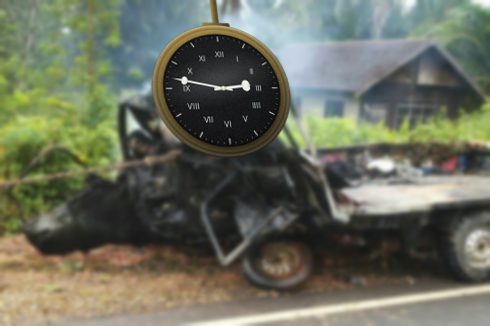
2 h 47 min
